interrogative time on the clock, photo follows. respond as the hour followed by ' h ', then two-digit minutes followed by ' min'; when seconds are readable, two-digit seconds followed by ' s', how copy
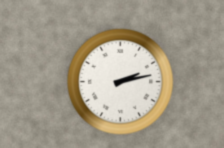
2 h 13 min
